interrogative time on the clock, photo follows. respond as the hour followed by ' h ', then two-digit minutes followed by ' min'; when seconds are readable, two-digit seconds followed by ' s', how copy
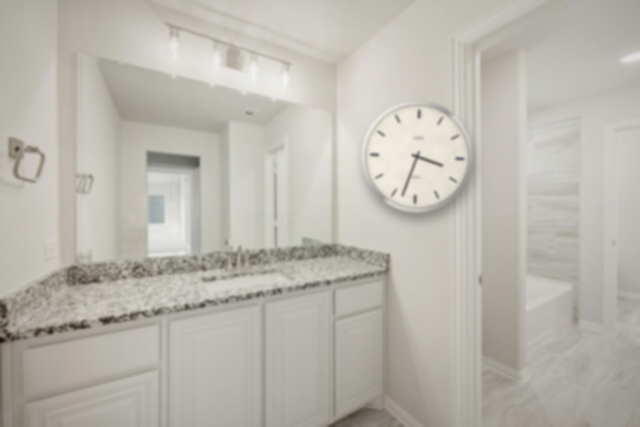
3 h 33 min
